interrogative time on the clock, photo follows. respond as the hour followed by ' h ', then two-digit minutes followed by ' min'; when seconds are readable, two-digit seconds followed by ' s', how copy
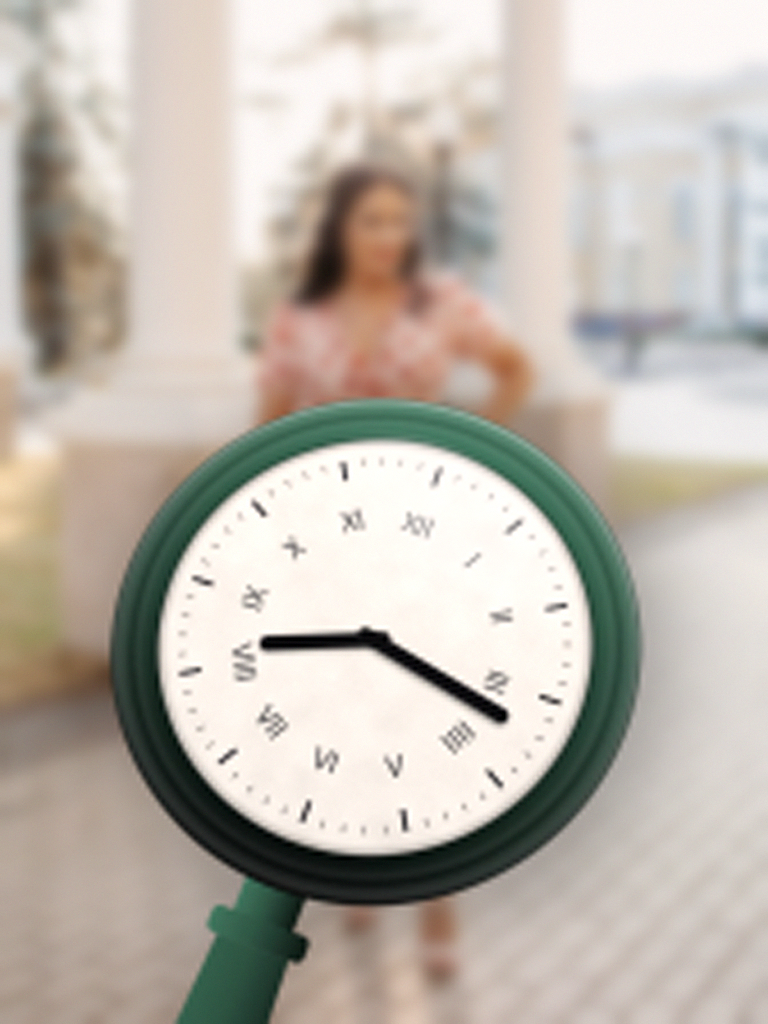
8 h 17 min
